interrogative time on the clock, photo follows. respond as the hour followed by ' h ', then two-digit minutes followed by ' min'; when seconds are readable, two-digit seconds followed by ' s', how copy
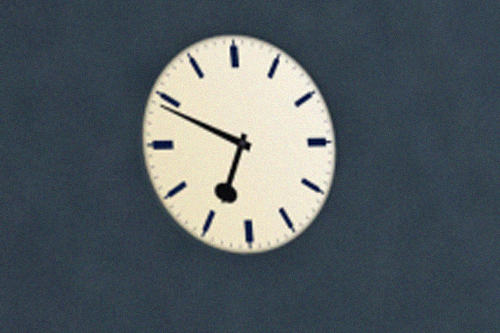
6 h 49 min
